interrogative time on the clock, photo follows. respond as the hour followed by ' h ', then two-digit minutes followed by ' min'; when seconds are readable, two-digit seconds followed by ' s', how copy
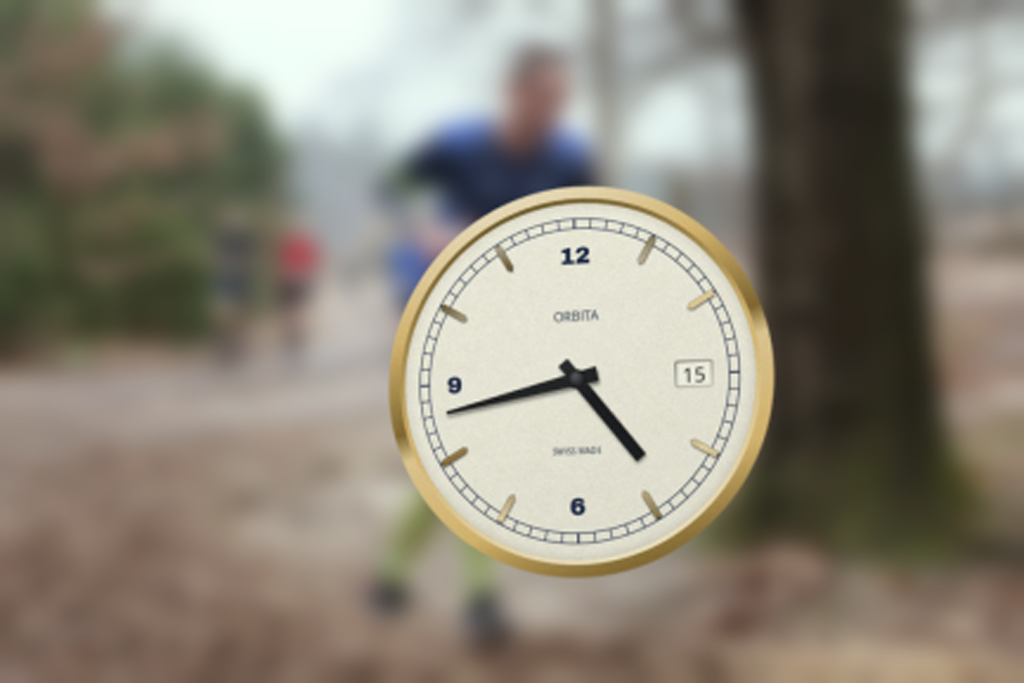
4 h 43 min
